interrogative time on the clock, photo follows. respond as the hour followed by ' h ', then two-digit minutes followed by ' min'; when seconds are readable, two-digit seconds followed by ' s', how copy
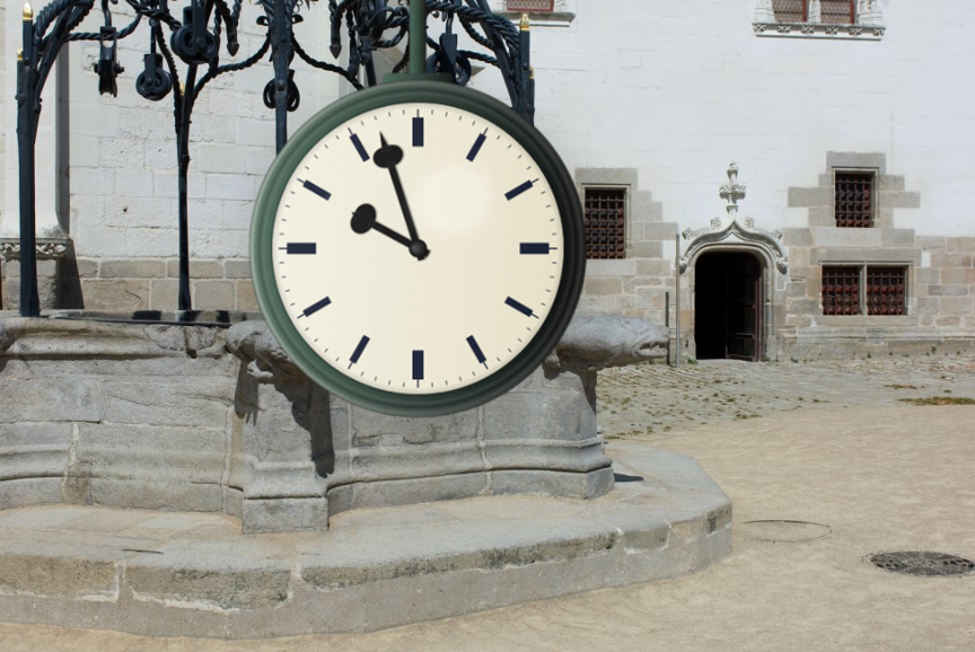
9 h 57 min
